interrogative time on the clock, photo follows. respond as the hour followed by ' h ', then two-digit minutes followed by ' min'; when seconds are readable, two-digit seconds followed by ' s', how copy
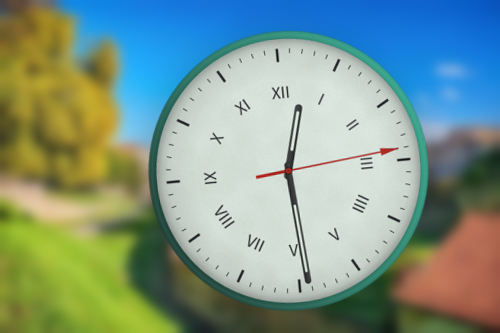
12 h 29 min 14 s
